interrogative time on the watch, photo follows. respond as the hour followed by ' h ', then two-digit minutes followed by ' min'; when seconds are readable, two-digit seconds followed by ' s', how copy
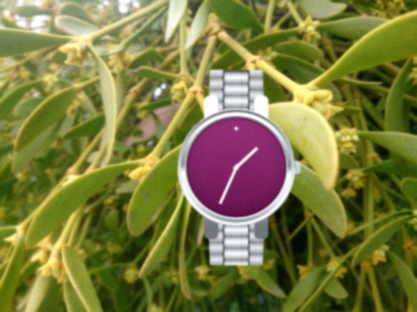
1 h 34 min
